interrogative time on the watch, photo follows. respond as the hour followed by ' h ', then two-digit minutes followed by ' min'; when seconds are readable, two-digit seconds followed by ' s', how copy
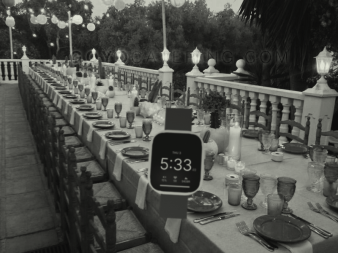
5 h 33 min
